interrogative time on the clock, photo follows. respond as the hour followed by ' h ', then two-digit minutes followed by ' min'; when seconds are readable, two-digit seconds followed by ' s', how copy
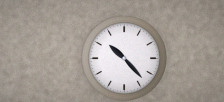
10 h 23 min
